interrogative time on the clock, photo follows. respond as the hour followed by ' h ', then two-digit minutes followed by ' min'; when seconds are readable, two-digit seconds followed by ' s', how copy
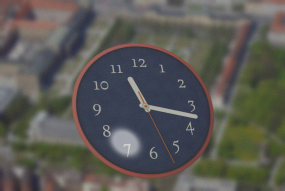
11 h 17 min 27 s
